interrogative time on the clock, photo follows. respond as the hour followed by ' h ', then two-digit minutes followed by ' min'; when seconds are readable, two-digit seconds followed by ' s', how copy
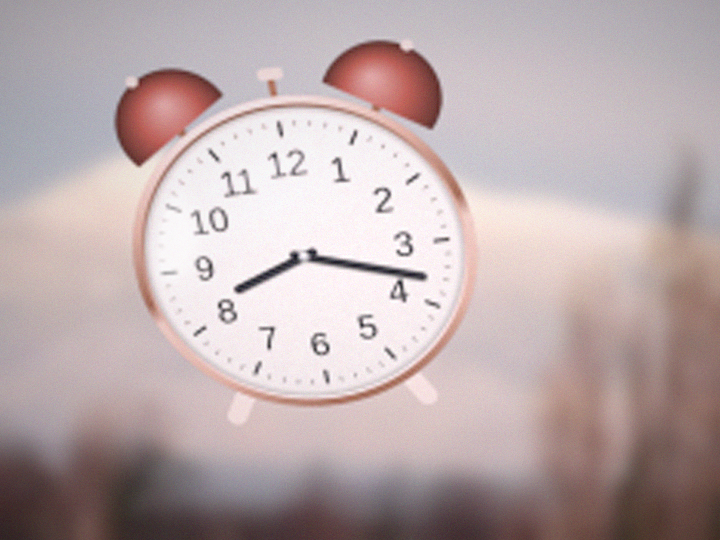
8 h 18 min
